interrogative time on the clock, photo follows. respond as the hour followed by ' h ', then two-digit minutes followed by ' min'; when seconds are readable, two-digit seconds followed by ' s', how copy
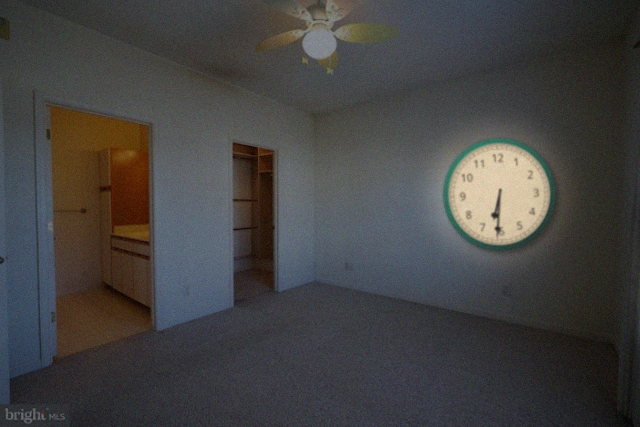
6 h 31 min
